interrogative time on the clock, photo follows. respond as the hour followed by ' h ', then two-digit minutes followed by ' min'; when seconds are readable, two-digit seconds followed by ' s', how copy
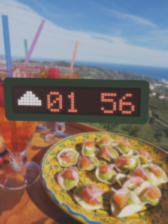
1 h 56 min
